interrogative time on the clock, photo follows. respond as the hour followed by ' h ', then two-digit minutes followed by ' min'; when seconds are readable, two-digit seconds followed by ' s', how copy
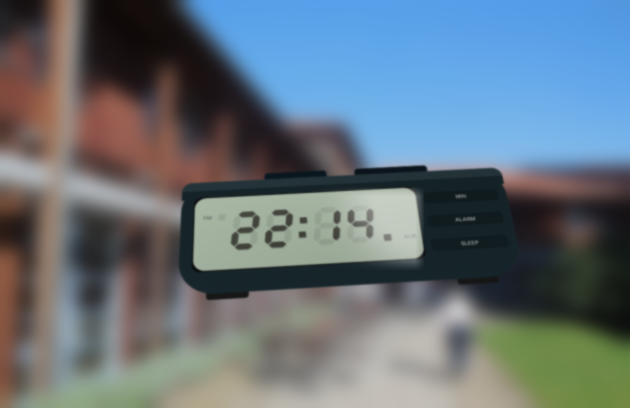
22 h 14 min
